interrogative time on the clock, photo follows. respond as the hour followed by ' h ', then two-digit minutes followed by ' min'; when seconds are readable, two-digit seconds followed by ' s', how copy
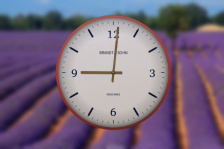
9 h 01 min
